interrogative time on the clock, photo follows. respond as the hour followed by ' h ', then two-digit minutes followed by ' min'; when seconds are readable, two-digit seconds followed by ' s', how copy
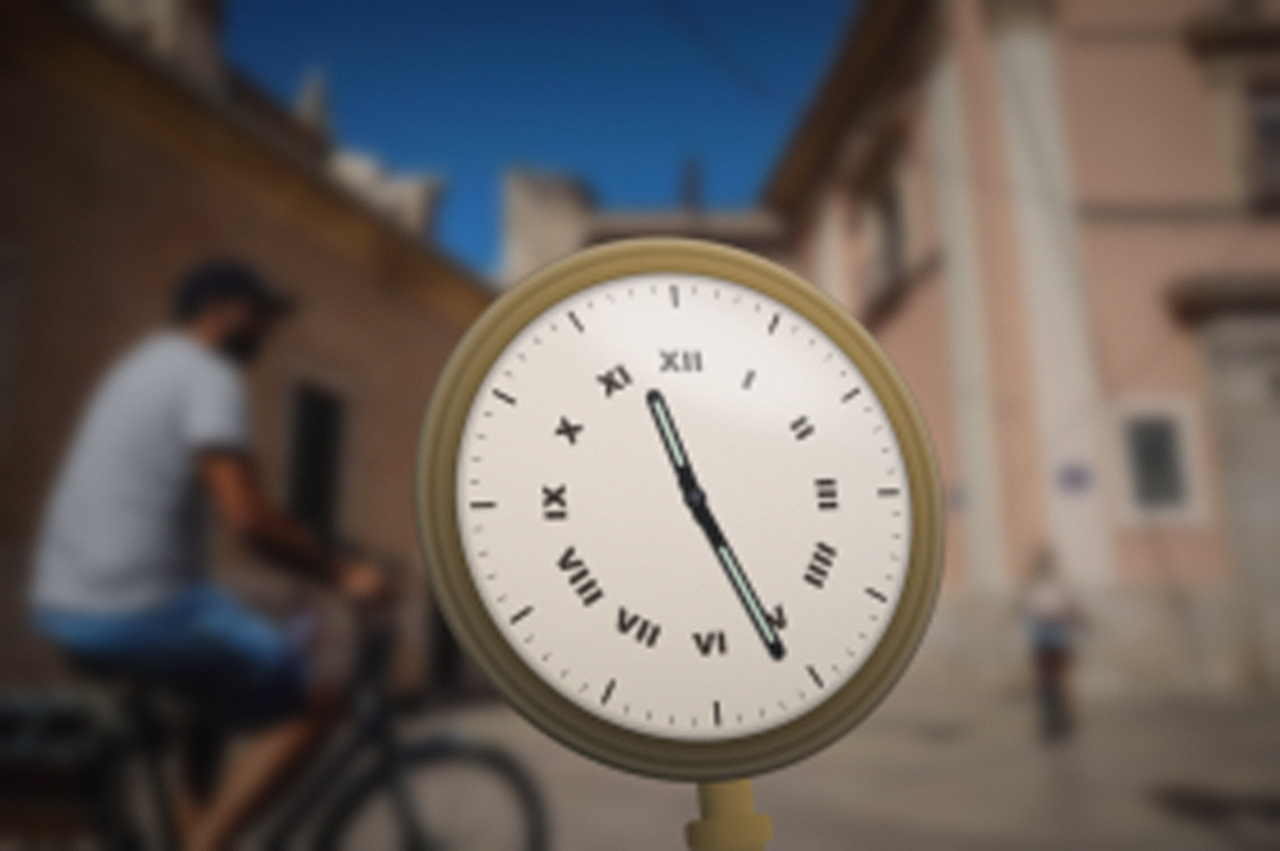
11 h 26 min
